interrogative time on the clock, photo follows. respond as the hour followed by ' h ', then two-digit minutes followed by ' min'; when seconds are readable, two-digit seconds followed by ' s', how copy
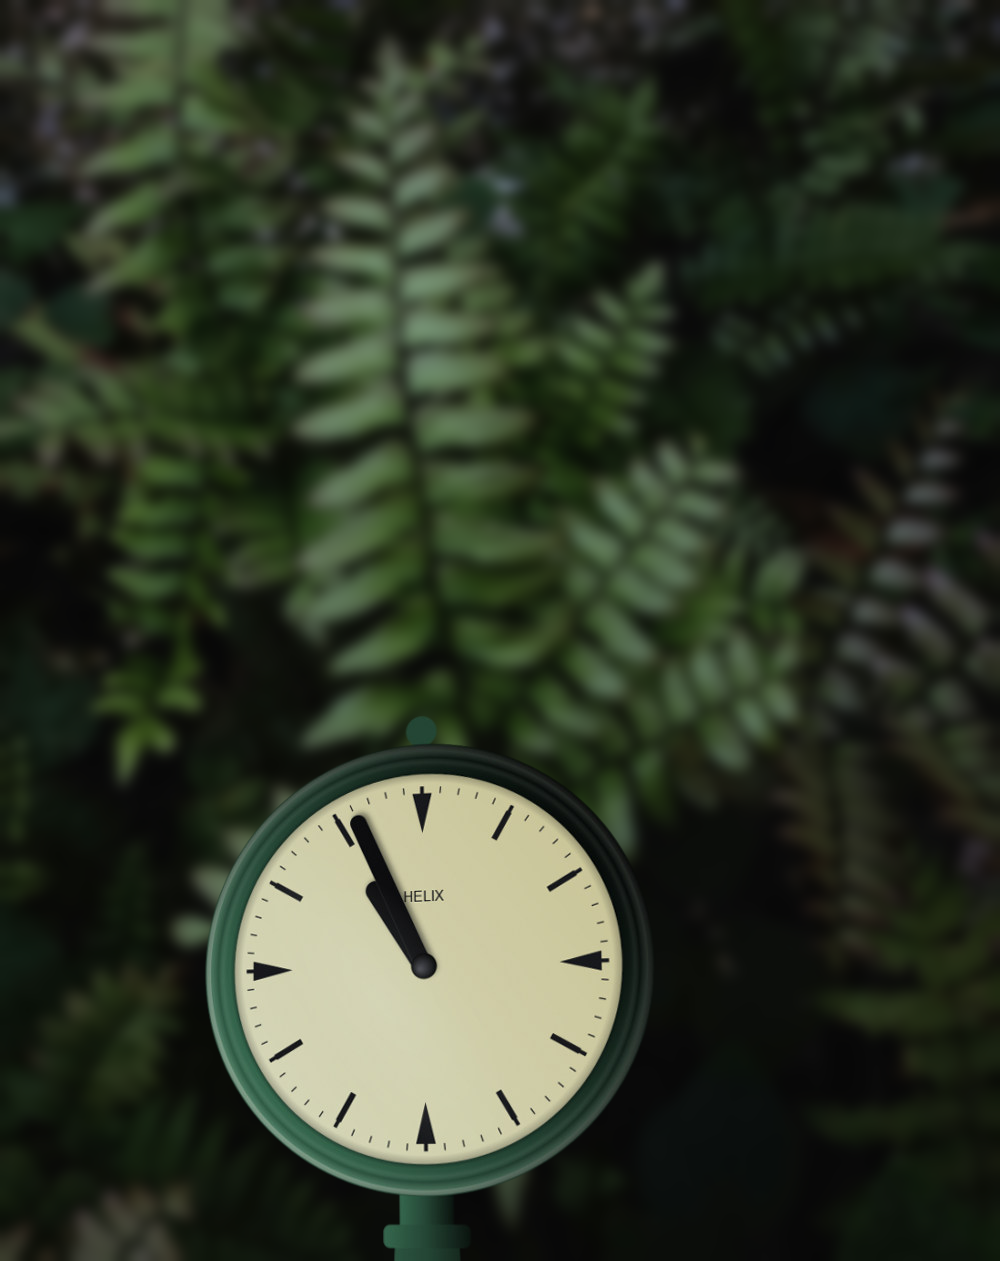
10 h 56 min
